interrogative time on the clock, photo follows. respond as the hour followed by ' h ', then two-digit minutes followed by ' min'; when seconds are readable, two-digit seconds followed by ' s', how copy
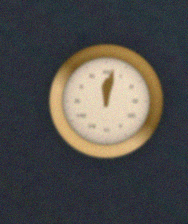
12 h 02 min
